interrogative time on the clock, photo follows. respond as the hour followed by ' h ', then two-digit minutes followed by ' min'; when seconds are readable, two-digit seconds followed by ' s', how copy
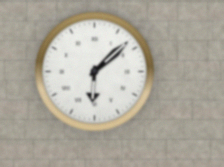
6 h 08 min
